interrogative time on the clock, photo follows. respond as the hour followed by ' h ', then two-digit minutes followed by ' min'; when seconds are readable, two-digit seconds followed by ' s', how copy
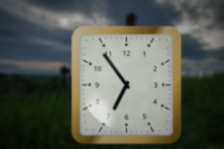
6 h 54 min
